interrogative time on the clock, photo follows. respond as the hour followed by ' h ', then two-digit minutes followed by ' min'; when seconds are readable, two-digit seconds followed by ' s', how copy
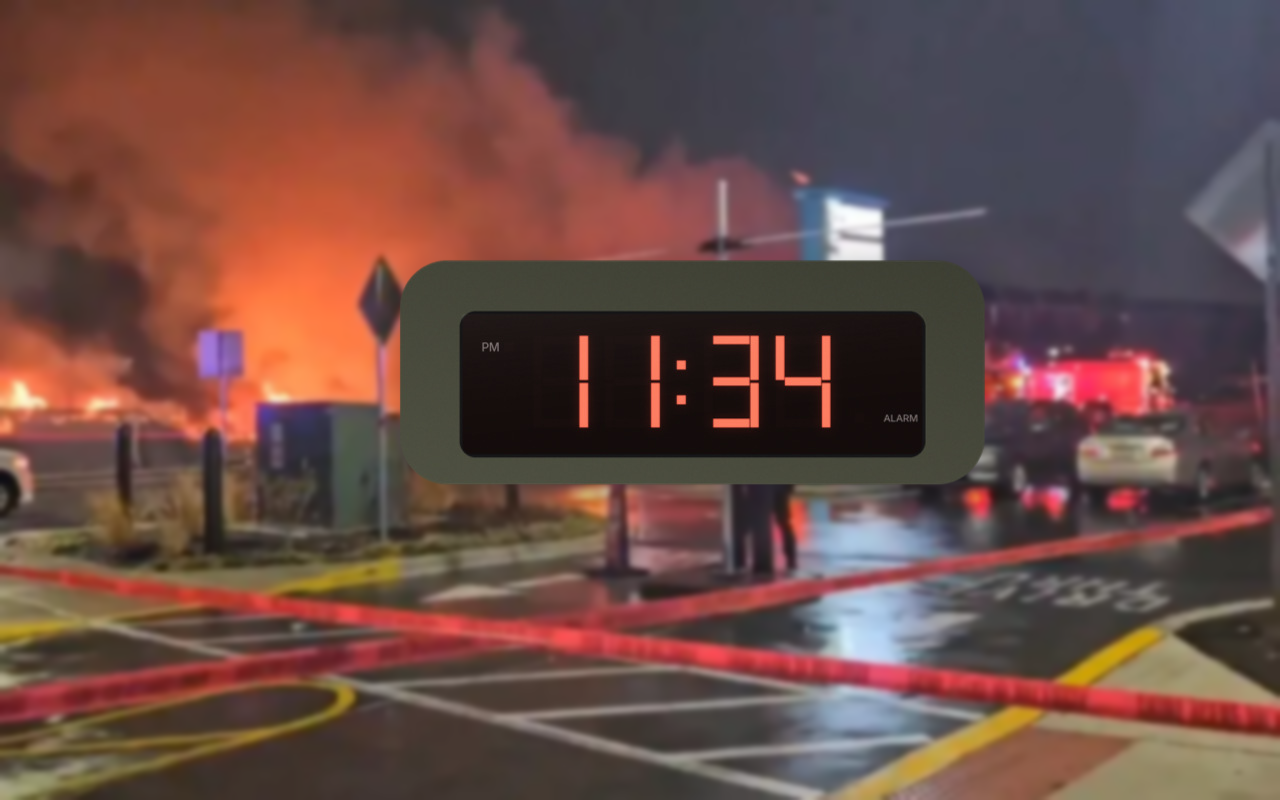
11 h 34 min
